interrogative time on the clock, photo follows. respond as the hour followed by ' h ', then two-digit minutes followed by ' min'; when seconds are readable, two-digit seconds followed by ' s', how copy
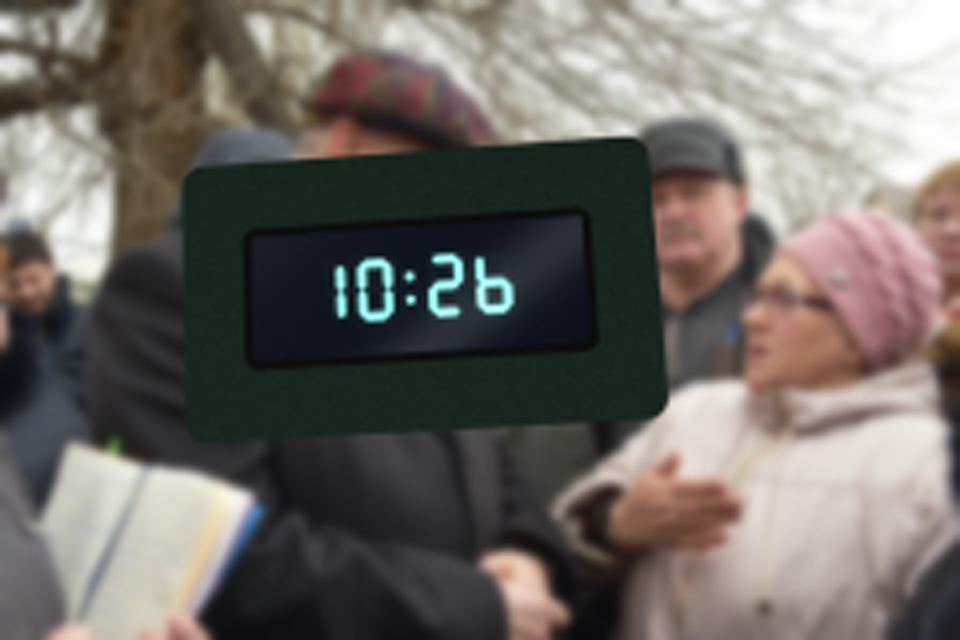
10 h 26 min
